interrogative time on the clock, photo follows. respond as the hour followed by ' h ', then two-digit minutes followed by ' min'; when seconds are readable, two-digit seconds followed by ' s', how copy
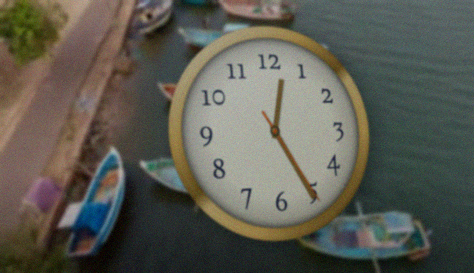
12 h 25 min 25 s
